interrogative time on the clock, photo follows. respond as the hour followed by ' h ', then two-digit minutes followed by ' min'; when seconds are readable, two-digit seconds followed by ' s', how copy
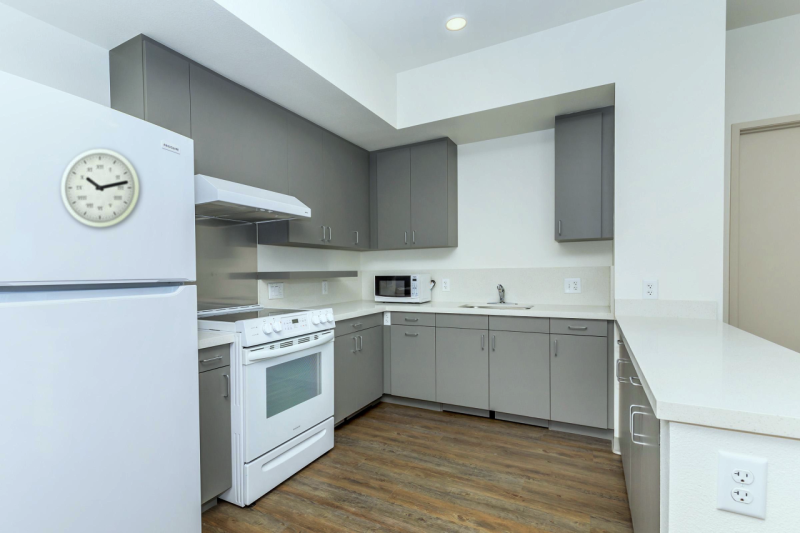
10 h 13 min
